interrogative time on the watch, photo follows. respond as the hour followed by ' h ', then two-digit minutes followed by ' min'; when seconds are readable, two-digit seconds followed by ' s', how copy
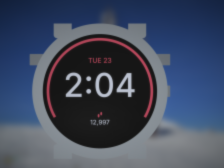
2 h 04 min
